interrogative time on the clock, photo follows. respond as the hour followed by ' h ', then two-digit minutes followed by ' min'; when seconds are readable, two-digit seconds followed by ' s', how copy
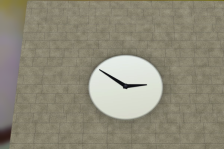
2 h 51 min
